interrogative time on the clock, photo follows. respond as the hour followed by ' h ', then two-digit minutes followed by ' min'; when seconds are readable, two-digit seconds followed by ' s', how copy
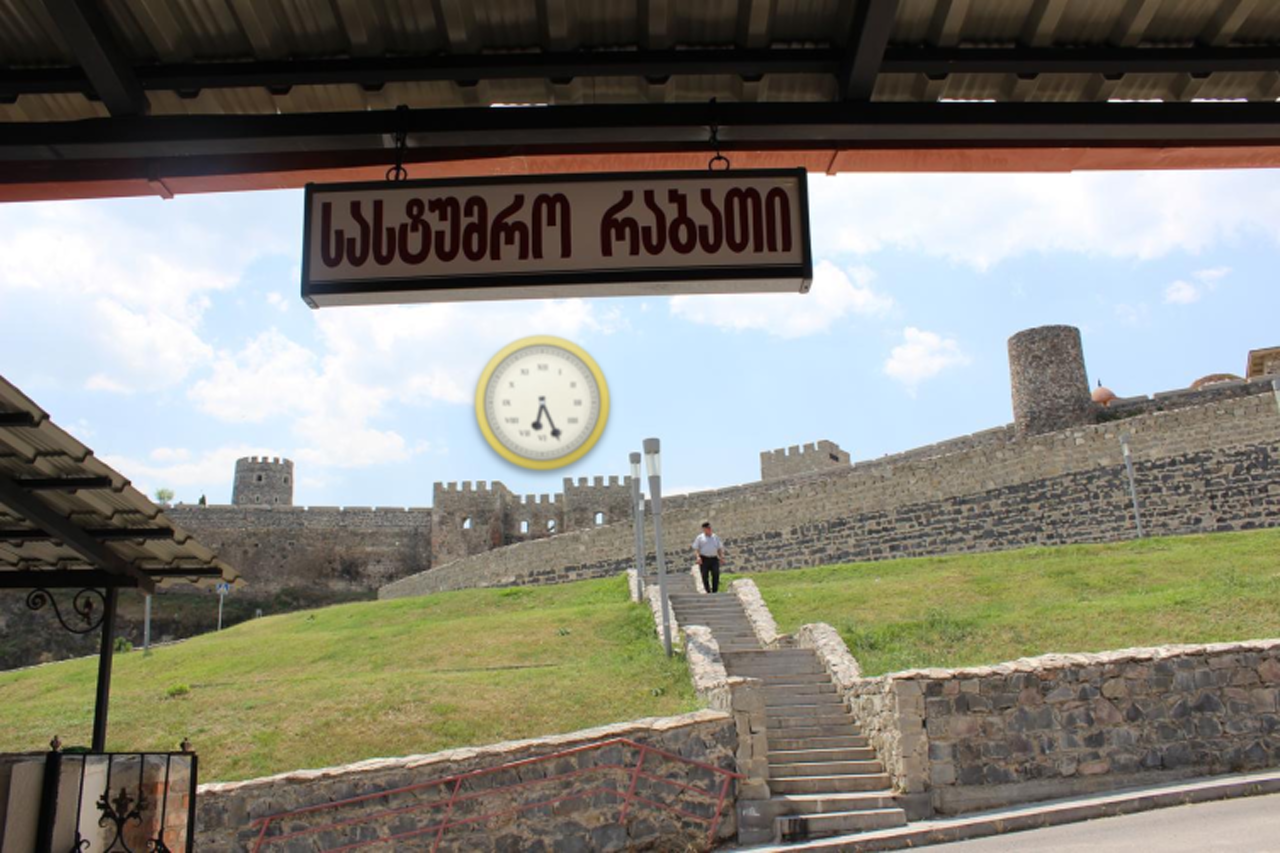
6 h 26 min
